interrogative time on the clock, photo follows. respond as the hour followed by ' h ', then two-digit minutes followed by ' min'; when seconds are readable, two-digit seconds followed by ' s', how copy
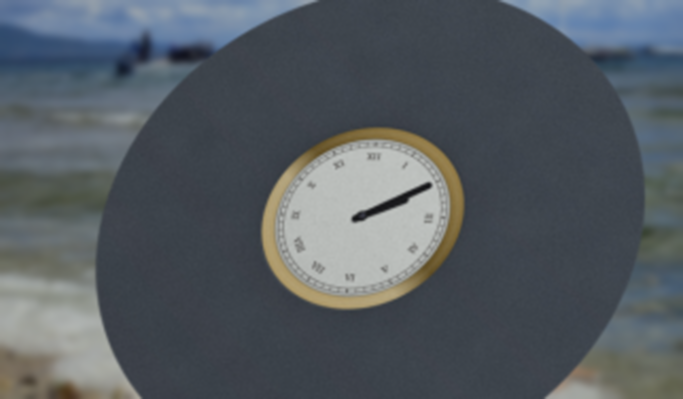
2 h 10 min
